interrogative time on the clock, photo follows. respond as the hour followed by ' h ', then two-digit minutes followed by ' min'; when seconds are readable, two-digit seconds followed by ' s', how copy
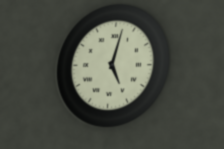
5 h 02 min
